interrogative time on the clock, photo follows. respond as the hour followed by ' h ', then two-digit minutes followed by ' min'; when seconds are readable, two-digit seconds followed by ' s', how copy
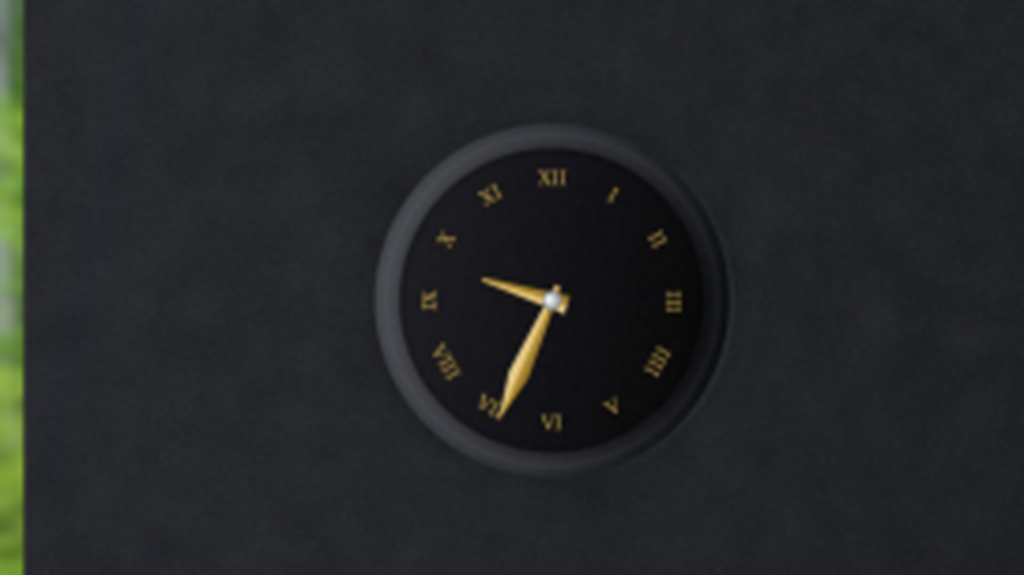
9 h 34 min
